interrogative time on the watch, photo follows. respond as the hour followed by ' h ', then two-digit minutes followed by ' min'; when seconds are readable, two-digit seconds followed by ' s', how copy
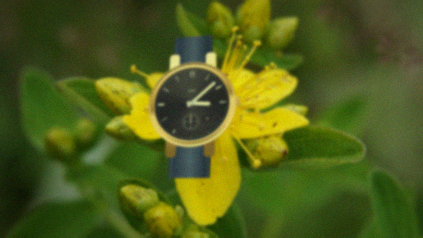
3 h 08 min
